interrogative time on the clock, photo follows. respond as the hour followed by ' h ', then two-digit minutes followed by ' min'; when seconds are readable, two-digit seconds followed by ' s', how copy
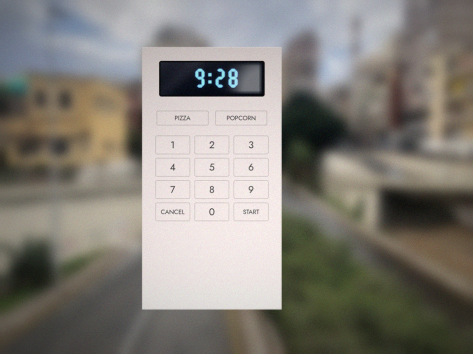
9 h 28 min
